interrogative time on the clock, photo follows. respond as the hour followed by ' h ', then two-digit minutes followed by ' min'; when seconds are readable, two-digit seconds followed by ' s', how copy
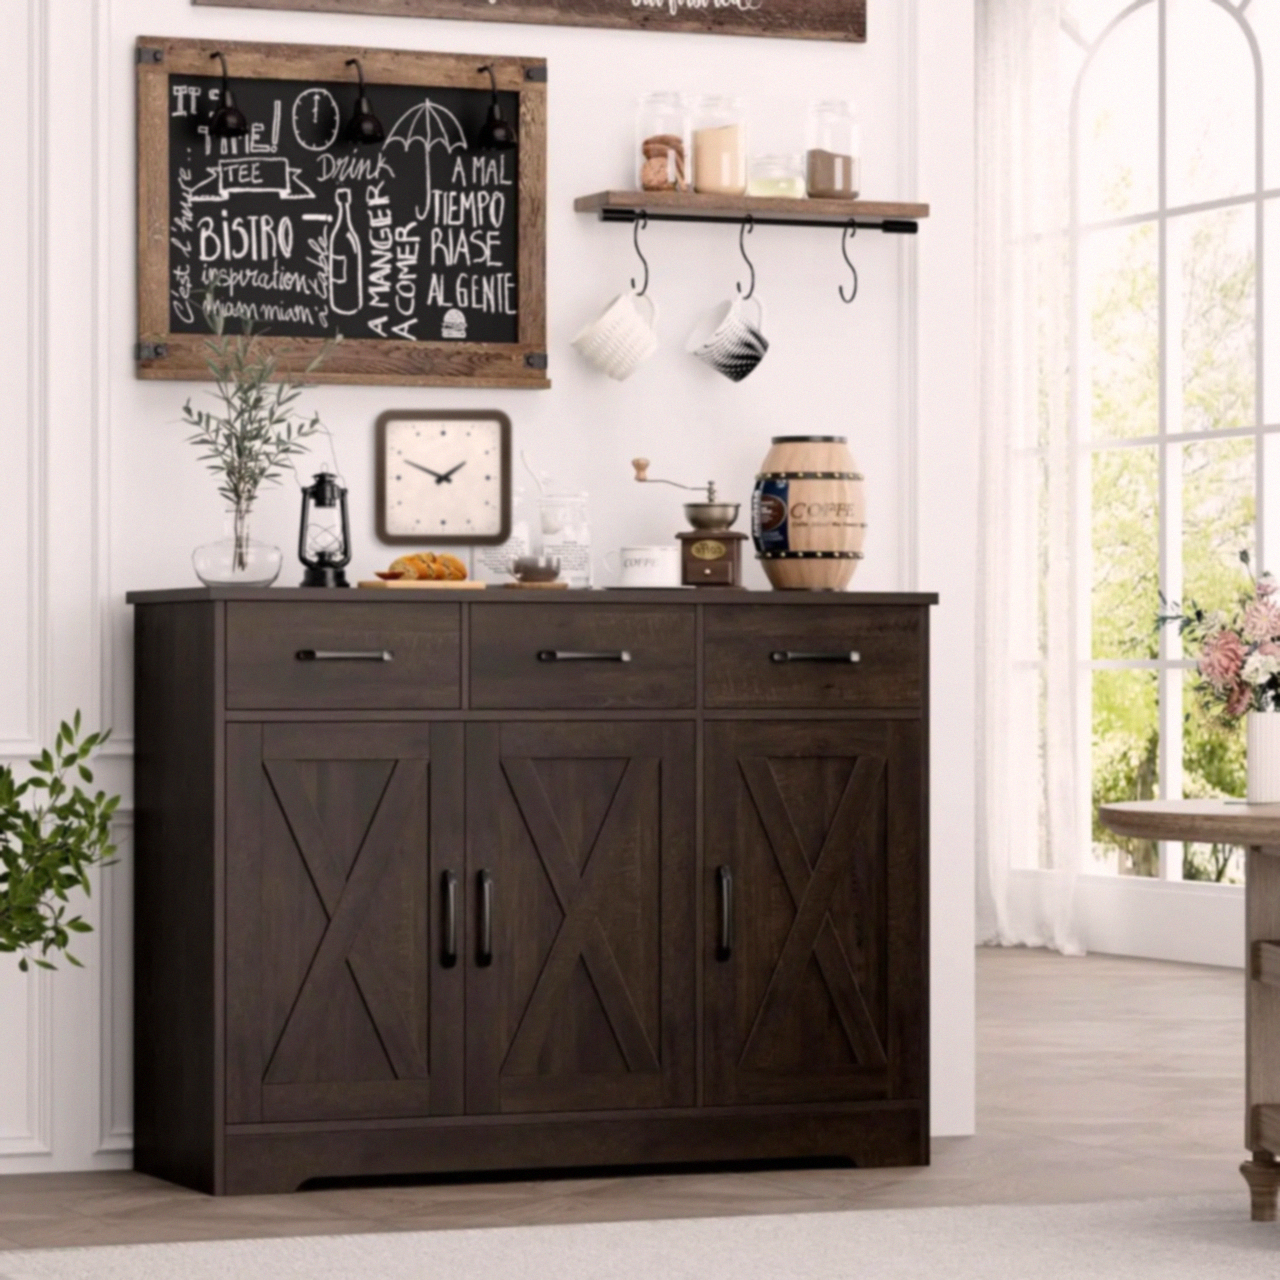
1 h 49 min
